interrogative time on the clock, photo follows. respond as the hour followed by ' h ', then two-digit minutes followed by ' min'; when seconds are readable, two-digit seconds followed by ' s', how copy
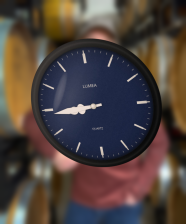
8 h 44 min
